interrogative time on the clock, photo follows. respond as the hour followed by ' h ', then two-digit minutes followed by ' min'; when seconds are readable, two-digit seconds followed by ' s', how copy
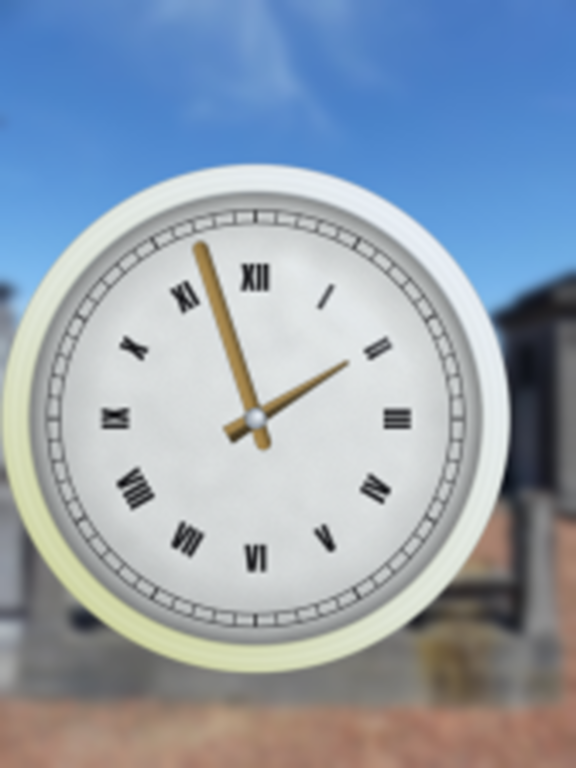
1 h 57 min
